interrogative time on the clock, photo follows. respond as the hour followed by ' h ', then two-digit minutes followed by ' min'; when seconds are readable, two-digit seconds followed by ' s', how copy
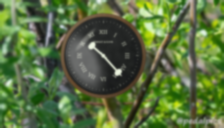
10 h 23 min
